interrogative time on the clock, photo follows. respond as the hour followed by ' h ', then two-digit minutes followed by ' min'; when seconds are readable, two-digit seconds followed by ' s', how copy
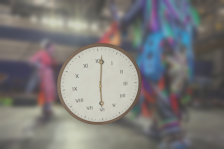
6 h 01 min
